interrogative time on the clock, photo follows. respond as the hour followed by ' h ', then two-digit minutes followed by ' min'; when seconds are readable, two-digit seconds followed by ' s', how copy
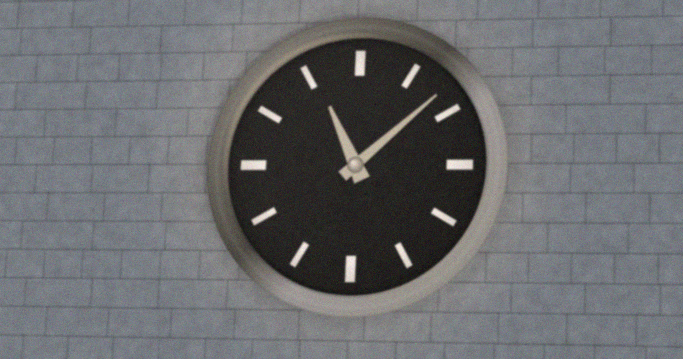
11 h 08 min
